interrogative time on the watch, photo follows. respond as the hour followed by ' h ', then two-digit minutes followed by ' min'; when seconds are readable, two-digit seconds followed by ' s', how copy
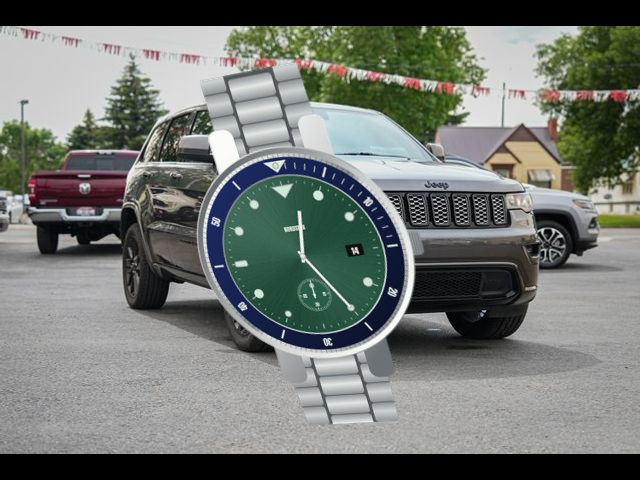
12 h 25 min
